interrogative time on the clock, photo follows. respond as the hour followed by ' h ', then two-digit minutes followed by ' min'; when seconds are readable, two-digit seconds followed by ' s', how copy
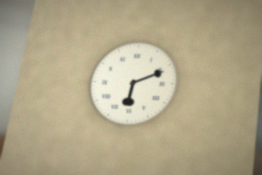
6 h 11 min
